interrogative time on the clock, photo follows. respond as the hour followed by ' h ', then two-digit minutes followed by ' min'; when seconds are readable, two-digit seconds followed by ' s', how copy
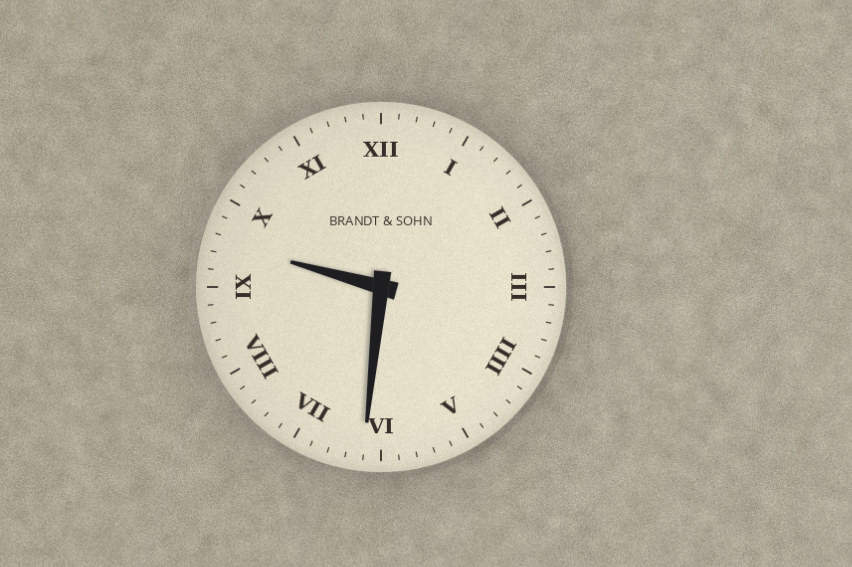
9 h 31 min
